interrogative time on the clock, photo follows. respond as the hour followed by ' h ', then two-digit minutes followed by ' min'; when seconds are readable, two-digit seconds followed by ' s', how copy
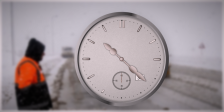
10 h 22 min
